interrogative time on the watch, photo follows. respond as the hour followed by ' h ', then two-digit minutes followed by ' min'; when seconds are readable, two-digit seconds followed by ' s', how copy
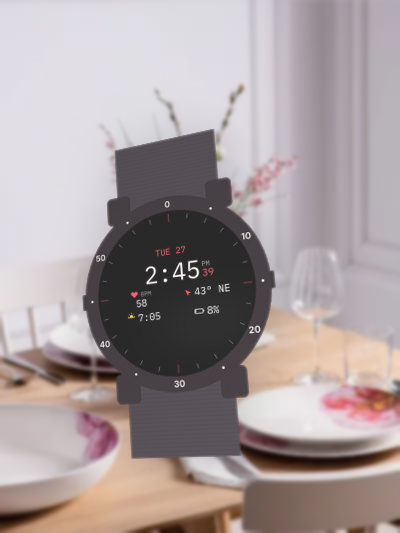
2 h 45 min 39 s
